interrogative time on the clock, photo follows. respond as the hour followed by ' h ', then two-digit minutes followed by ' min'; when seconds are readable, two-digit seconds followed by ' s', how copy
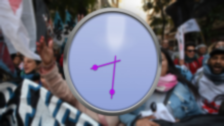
8 h 31 min
